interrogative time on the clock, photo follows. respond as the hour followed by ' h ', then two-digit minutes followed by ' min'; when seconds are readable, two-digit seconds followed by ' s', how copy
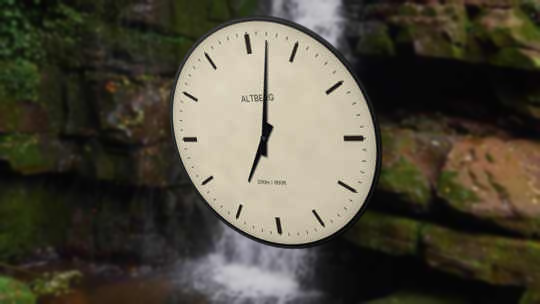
7 h 02 min
